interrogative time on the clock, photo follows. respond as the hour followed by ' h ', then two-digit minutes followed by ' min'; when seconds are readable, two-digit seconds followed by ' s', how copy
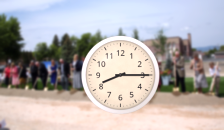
8 h 15 min
